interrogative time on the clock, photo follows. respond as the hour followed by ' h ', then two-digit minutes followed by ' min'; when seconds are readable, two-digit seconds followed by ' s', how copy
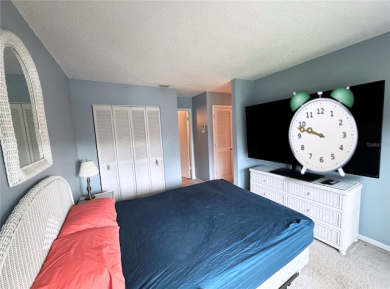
9 h 48 min
